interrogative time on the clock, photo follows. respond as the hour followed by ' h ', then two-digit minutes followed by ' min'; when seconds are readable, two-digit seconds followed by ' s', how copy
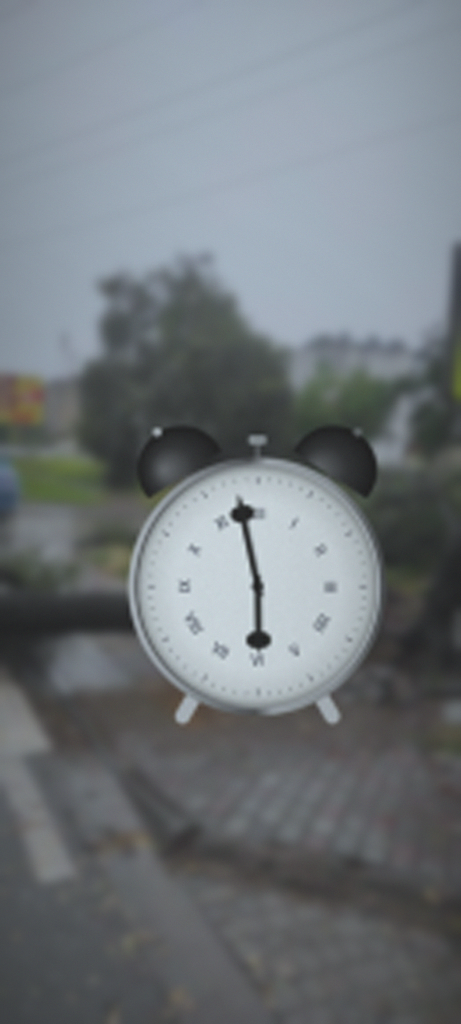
5 h 58 min
